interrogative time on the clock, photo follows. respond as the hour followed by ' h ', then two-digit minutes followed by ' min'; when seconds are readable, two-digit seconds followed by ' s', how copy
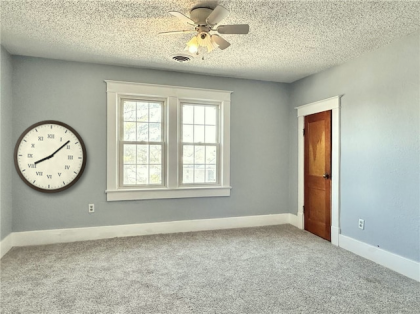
8 h 08 min
